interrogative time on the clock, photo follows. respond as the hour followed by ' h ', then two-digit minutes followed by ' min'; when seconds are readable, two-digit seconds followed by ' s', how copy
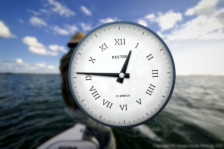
12 h 46 min
